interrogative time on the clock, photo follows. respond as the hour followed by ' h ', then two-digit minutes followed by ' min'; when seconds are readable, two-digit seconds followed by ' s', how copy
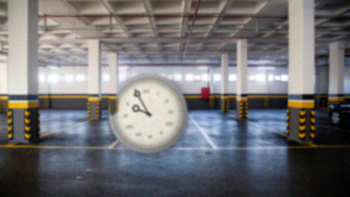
9 h 56 min
